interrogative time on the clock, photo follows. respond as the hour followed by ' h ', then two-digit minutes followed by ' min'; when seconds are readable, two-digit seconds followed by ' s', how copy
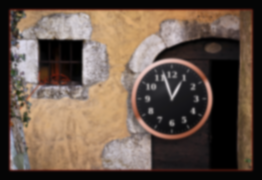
12 h 57 min
